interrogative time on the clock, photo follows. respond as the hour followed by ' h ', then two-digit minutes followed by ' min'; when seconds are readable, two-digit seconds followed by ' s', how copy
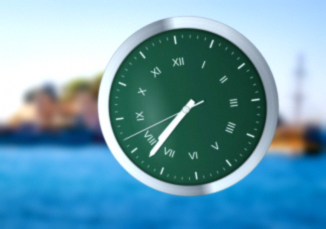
7 h 37 min 42 s
